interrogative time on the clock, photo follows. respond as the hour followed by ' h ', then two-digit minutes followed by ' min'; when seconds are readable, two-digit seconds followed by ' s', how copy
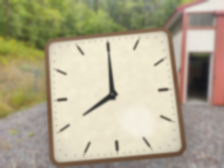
8 h 00 min
